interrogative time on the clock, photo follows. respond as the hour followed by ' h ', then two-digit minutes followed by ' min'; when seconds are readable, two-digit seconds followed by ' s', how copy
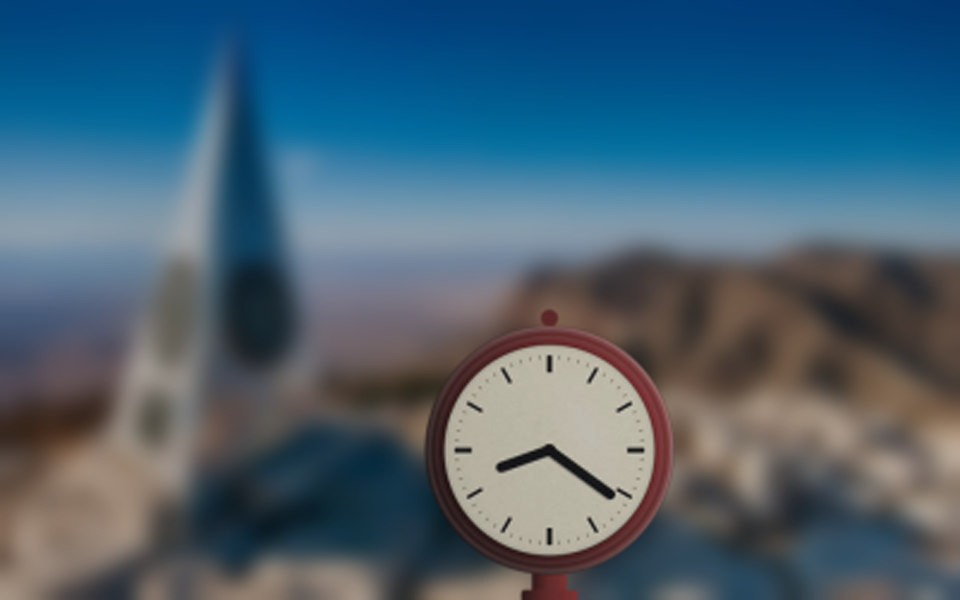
8 h 21 min
